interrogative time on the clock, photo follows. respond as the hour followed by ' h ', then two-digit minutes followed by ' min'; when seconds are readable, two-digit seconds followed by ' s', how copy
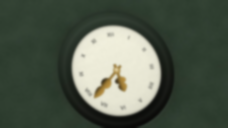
5 h 38 min
